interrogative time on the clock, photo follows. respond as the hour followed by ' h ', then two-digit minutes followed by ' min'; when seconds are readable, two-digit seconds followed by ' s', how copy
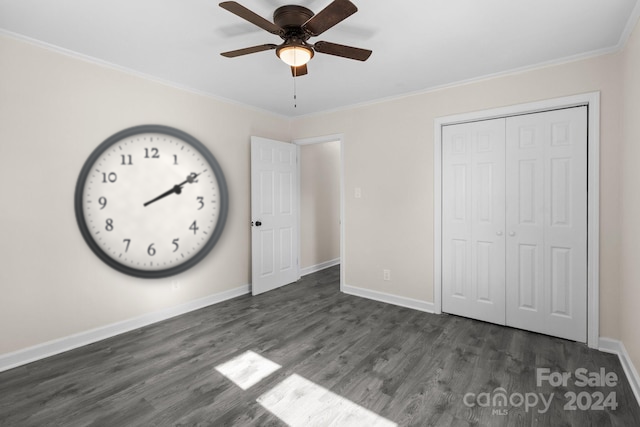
2 h 10 min
